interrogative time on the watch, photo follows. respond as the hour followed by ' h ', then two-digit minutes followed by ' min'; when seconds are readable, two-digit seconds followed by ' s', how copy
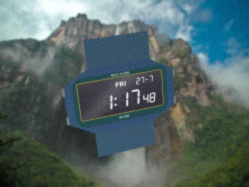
1 h 17 min 48 s
